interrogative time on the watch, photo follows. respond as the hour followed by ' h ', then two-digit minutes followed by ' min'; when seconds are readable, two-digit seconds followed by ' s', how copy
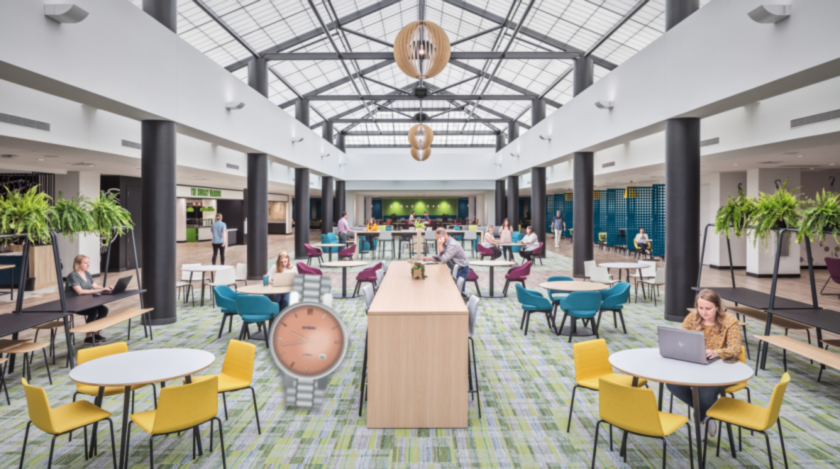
9 h 43 min
